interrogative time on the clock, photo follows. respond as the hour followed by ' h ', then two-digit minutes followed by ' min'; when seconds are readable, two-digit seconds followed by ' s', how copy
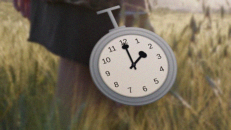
2 h 00 min
